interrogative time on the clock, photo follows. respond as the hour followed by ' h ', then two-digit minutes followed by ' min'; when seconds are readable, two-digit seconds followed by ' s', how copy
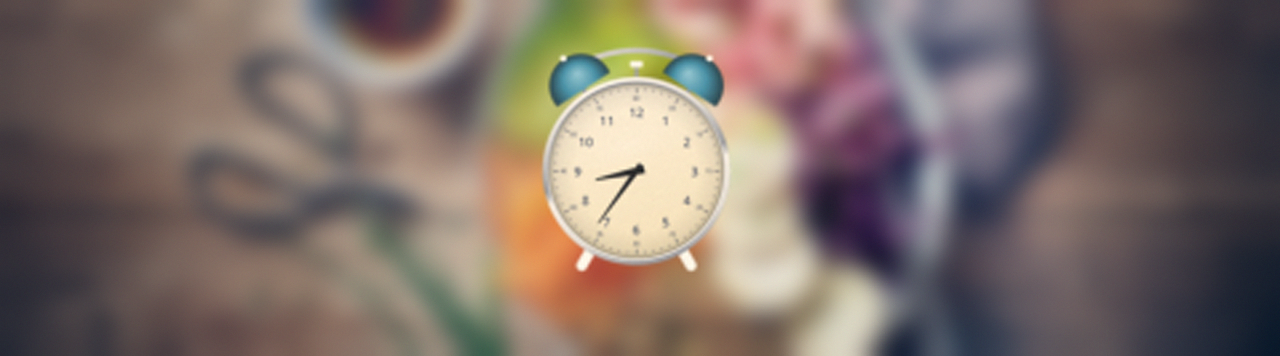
8 h 36 min
